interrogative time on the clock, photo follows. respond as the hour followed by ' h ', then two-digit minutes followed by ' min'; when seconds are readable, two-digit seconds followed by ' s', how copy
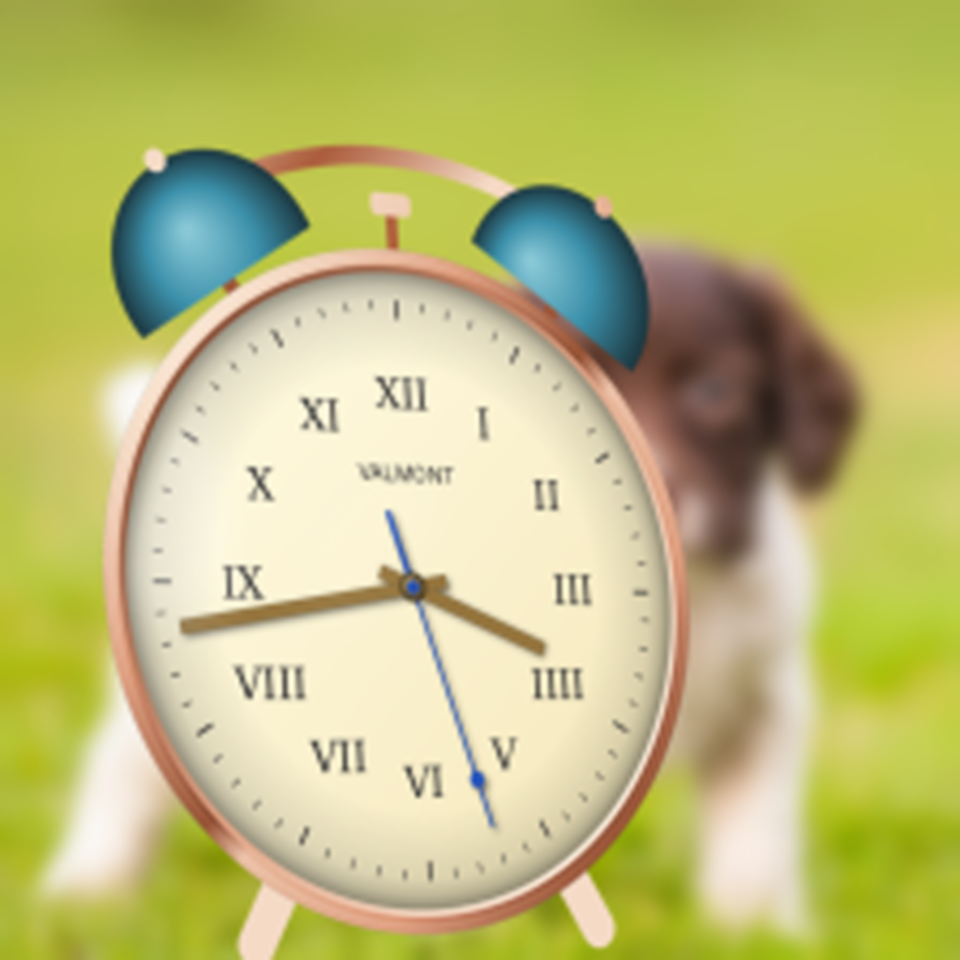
3 h 43 min 27 s
